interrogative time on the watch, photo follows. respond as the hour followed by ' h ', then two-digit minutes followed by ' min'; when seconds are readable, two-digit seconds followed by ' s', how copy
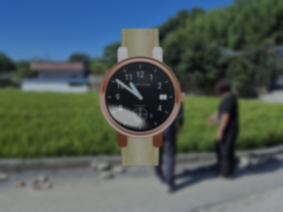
10 h 51 min
